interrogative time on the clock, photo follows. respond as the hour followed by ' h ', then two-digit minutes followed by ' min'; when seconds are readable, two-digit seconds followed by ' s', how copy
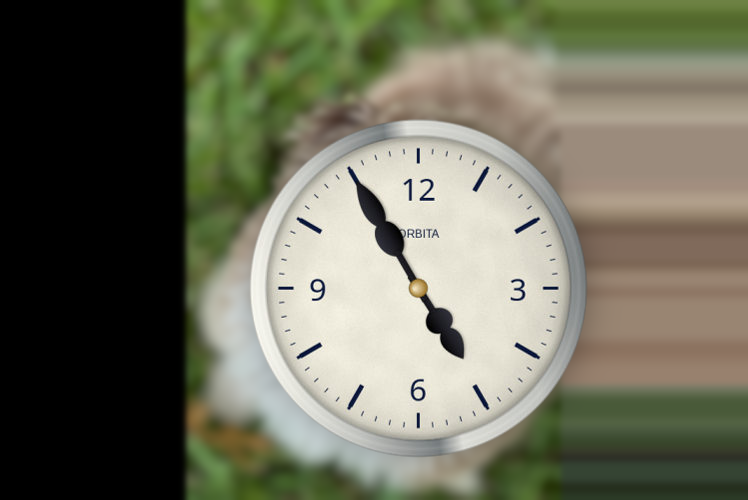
4 h 55 min
